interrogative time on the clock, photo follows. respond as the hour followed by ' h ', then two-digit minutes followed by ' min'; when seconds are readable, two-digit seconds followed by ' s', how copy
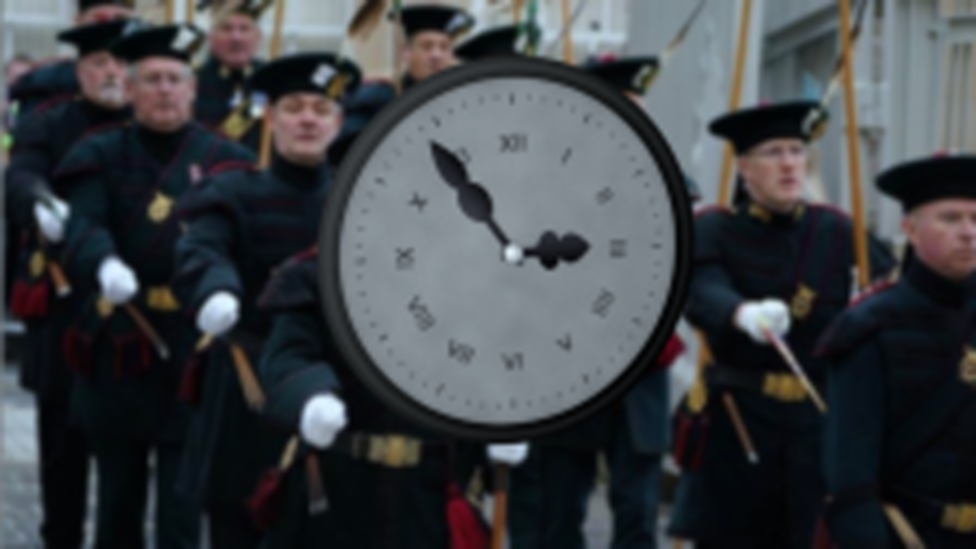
2 h 54 min
